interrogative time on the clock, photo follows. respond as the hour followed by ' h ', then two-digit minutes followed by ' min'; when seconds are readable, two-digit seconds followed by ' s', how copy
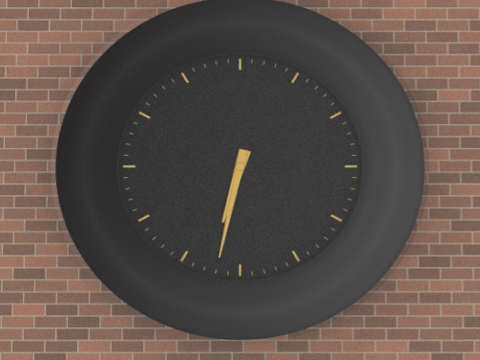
6 h 32 min
